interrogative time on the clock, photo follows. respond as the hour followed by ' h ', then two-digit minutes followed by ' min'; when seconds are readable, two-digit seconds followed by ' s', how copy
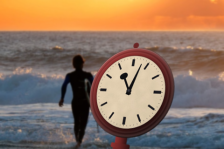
11 h 03 min
